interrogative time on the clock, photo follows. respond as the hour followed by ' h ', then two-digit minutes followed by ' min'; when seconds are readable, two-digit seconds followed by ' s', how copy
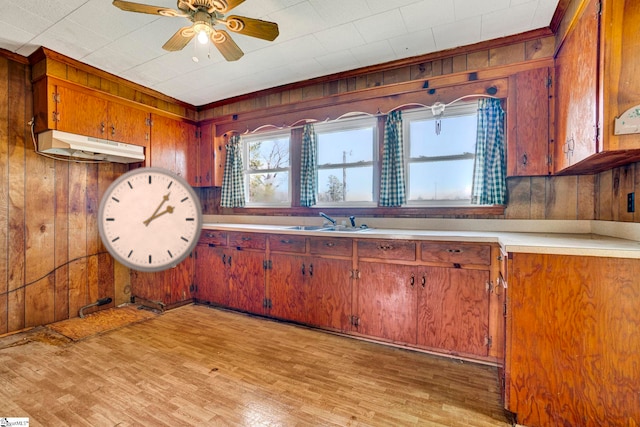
2 h 06 min
